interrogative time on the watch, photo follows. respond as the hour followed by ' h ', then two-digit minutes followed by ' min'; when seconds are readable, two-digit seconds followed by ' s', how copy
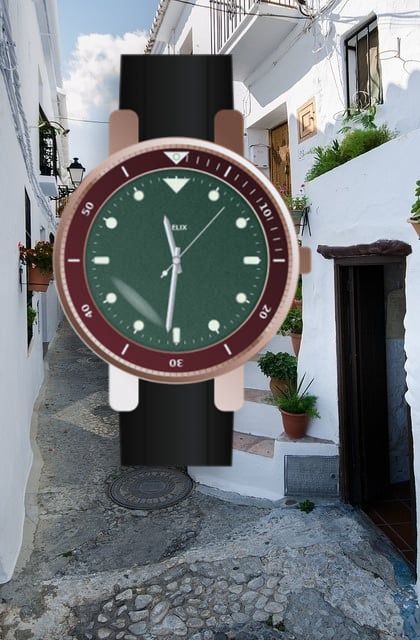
11 h 31 min 07 s
